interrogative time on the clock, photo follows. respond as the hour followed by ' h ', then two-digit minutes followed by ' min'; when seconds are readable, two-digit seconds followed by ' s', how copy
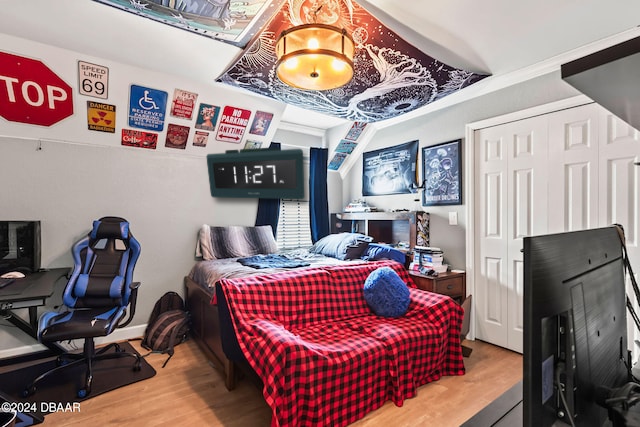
11 h 27 min
